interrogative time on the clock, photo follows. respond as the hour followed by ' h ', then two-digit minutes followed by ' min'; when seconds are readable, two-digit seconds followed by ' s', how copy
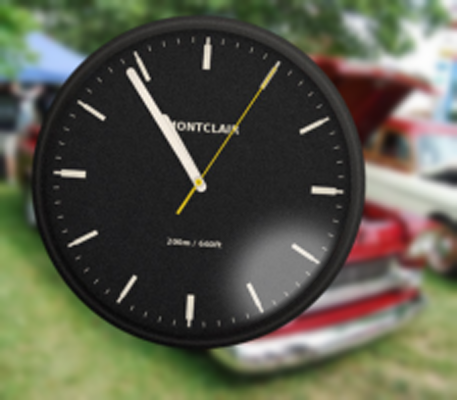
10 h 54 min 05 s
